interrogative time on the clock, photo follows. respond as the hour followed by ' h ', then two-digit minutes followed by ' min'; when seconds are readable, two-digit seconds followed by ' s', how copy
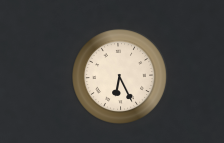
6 h 26 min
